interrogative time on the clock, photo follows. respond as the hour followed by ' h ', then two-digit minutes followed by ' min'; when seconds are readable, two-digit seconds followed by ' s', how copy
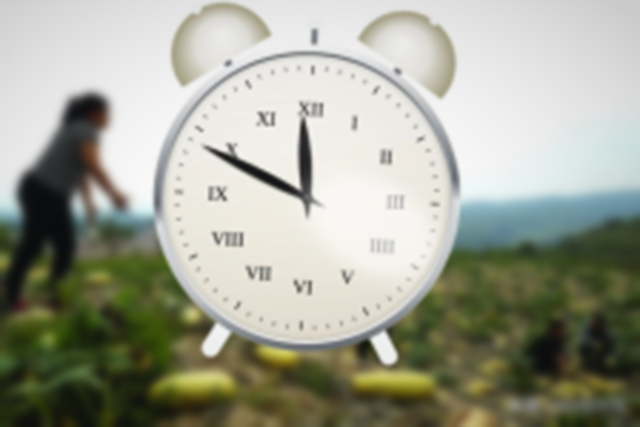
11 h 49 min
